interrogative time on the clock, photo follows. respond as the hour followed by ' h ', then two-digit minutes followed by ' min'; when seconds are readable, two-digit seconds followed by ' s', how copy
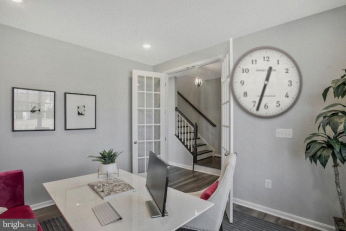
12 h 33 min
